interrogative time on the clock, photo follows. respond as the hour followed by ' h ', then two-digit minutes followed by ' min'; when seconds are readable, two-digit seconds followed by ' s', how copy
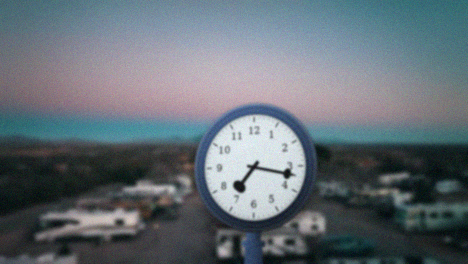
7 h 17 min
